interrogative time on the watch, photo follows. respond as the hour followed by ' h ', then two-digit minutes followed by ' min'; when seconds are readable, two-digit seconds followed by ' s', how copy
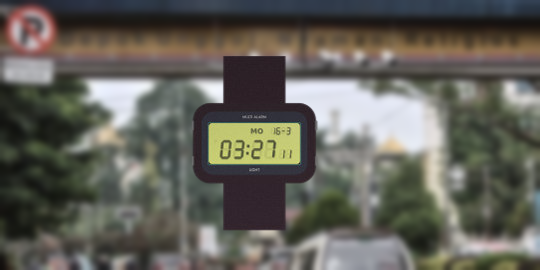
3 h 27 min 11 s
